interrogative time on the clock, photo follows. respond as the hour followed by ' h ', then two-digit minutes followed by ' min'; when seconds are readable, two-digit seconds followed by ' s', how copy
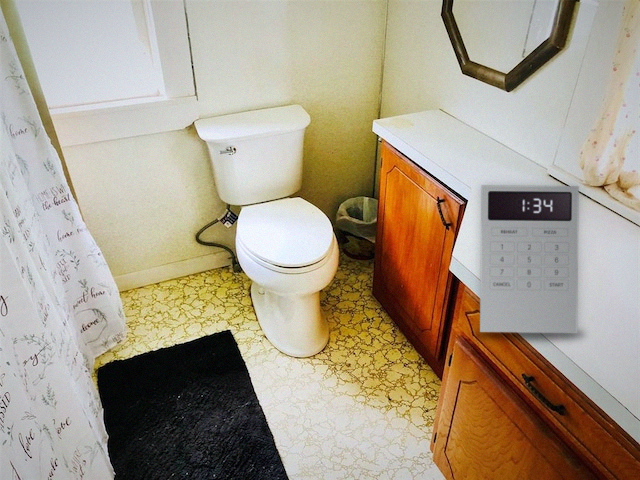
1 h 34 min
